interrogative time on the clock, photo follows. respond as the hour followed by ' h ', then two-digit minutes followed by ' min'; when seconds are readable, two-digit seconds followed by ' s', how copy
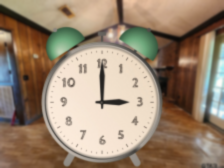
3 h 00 min
